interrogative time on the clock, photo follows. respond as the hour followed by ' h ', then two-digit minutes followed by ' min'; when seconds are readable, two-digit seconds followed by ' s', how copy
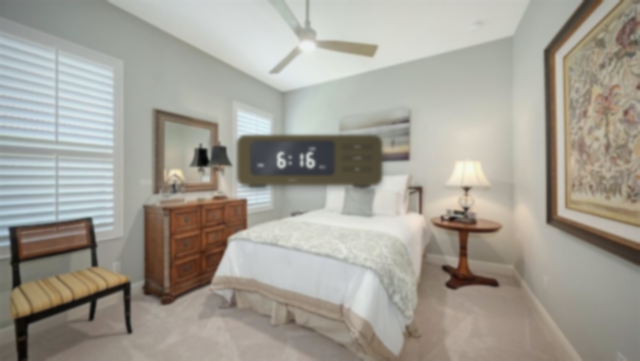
6 h 16 min
